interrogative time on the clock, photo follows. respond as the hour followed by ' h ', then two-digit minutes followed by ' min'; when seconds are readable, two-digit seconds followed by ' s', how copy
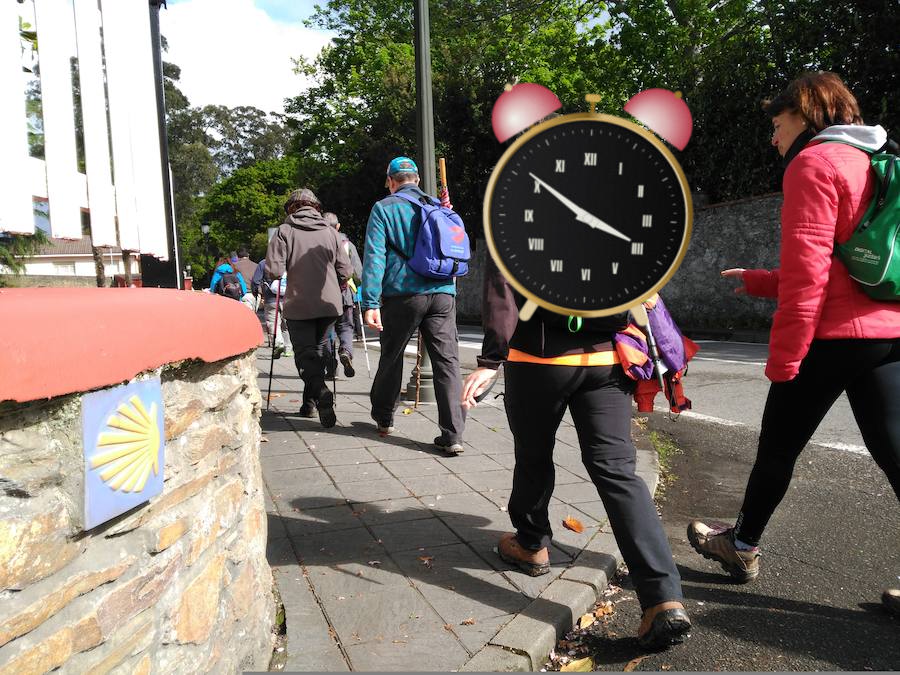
3 h 51 min
